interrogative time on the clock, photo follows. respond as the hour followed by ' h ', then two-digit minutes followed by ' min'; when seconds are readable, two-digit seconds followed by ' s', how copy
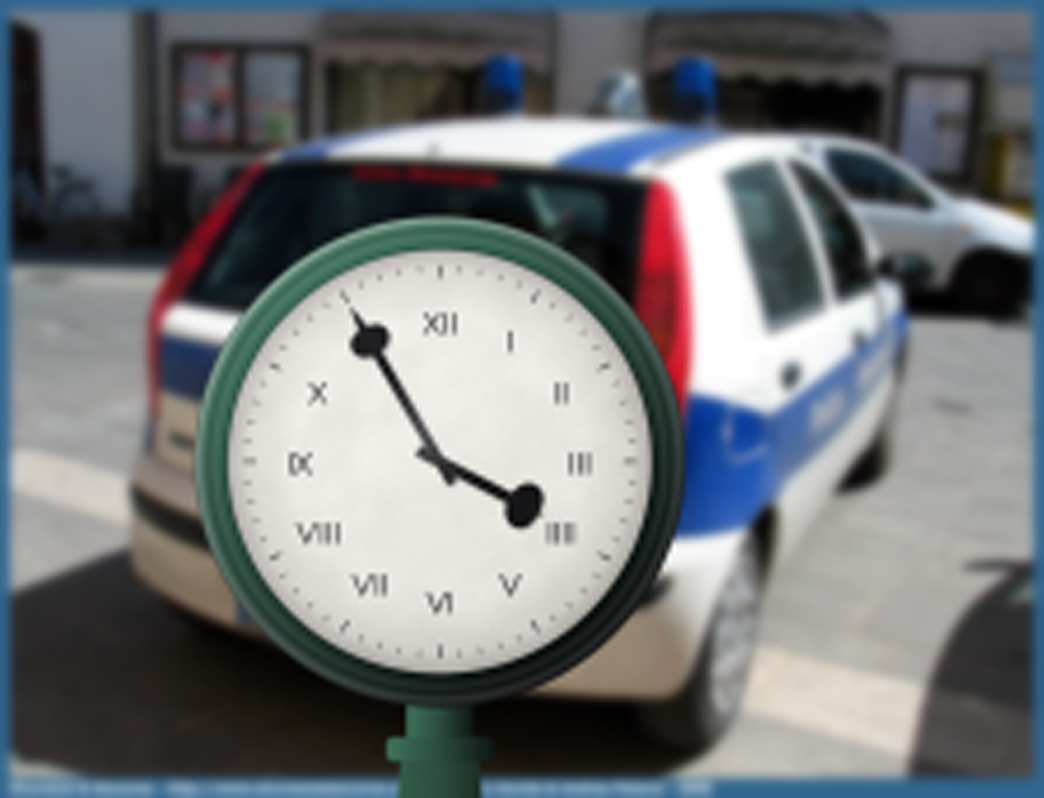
3 h 55 min
